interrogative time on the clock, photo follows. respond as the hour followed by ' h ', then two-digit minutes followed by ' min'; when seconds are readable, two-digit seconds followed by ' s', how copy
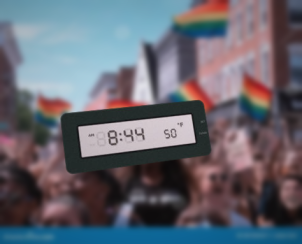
8 h 44 min
